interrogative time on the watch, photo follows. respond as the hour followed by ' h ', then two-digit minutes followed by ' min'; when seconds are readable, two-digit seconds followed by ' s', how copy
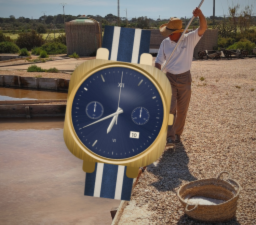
6 h 40 min
